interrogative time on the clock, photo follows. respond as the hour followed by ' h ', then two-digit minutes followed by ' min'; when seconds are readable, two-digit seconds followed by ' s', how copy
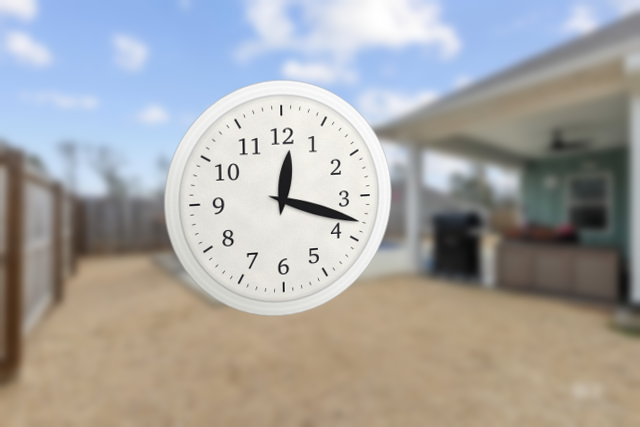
12 h 18 min
